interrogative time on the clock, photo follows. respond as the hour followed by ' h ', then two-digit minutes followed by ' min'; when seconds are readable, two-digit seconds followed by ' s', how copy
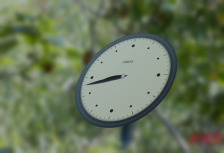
8 h 43 min
